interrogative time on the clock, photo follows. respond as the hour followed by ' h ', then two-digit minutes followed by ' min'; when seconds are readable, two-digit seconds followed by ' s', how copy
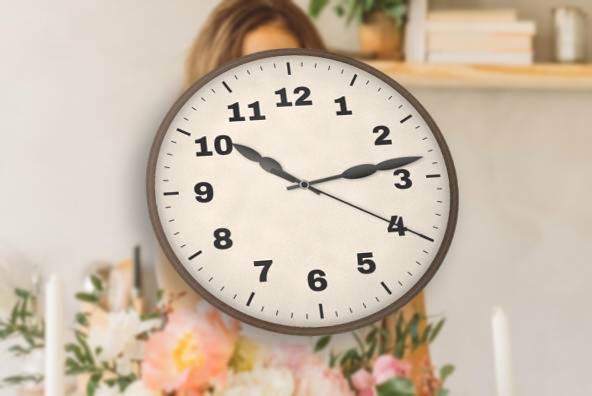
10 h 13 min 20 s
